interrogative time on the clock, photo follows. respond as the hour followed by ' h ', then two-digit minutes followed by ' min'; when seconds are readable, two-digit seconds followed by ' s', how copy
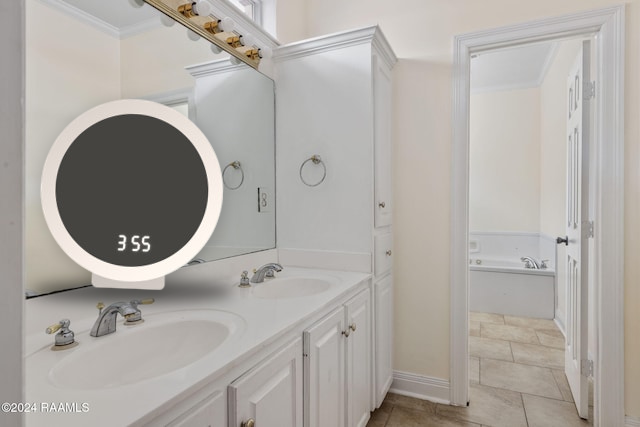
3 h 55 min
